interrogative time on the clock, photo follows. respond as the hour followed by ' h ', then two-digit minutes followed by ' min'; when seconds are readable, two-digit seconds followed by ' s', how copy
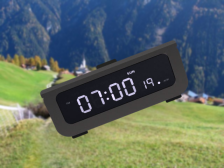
7 h 00 min 19 s
